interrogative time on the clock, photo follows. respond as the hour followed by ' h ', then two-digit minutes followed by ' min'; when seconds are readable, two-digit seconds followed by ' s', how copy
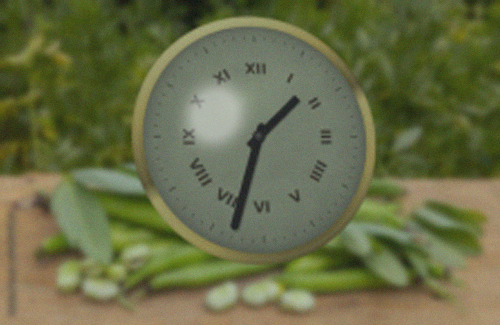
1 h 33 min
